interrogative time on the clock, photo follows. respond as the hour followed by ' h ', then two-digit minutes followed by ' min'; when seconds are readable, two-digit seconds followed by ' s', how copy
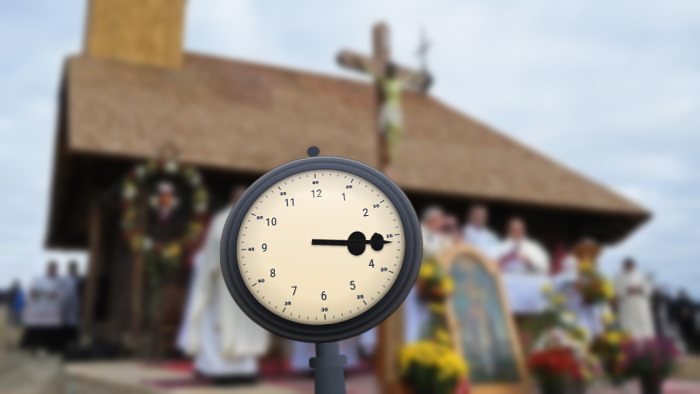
3 h 16 min
